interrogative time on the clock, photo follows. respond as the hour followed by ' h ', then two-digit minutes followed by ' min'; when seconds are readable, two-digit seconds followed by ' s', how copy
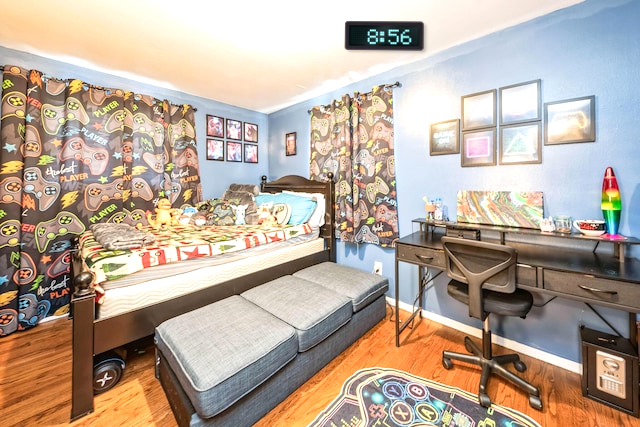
8 h 56 min
